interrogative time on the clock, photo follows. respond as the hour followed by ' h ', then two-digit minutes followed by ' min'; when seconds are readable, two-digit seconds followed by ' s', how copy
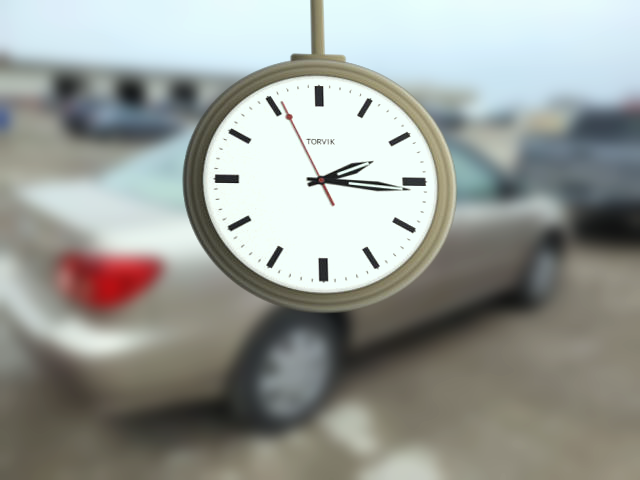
2 h 15 min 56 s
